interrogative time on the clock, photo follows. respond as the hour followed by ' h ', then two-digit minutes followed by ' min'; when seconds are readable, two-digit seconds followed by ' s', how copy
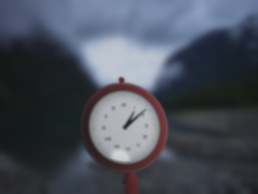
1 h 09 min
